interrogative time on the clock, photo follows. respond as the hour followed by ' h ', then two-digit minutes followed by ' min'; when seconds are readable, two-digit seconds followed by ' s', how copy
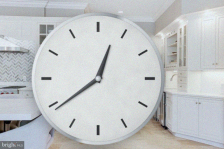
12 h 39 min
